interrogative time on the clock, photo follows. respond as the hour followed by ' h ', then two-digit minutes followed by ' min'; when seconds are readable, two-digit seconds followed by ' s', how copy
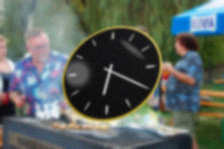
6 h 20 min
